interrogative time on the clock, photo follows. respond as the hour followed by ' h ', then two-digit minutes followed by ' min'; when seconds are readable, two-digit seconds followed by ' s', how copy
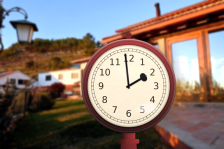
1 h 59 min
